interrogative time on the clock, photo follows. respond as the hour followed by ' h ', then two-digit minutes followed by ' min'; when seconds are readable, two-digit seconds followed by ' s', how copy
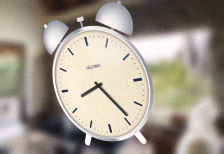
8 h 24 min
